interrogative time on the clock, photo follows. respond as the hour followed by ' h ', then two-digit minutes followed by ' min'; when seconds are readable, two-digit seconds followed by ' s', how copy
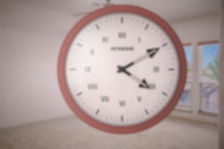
4 h 10 min
